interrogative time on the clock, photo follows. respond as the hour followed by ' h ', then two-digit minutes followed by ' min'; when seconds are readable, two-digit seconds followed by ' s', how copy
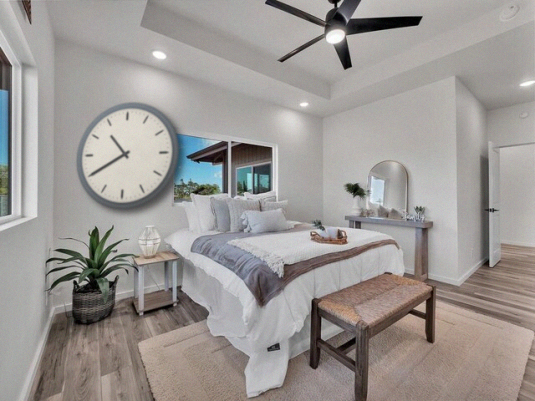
10 h 40 min
